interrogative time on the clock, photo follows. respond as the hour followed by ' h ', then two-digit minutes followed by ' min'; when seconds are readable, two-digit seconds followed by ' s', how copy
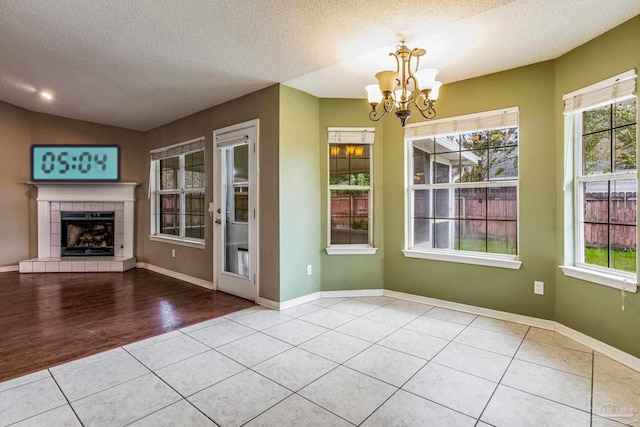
5 h 04 min
